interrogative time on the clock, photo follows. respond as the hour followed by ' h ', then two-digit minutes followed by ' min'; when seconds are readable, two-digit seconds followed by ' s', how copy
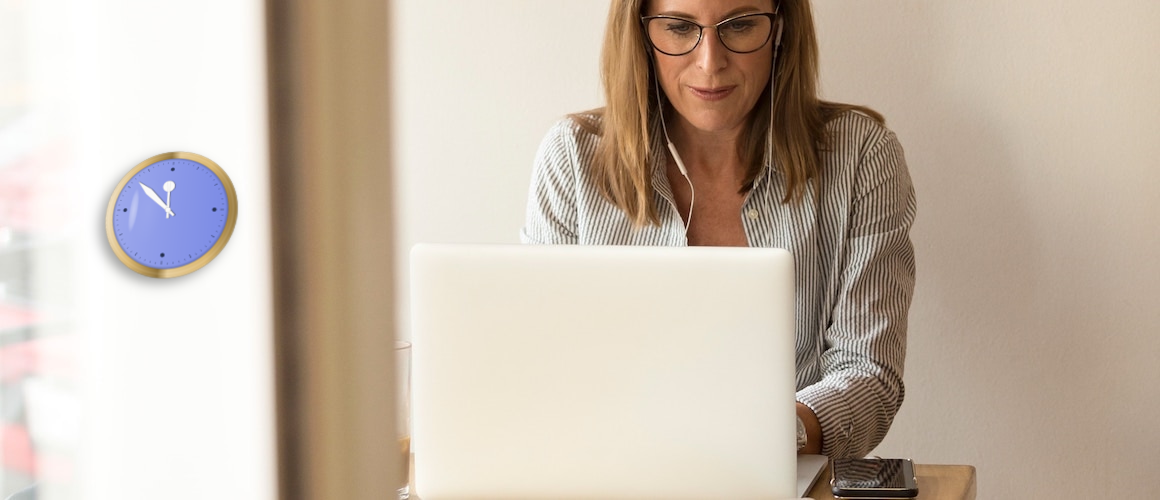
11 h 52 min
